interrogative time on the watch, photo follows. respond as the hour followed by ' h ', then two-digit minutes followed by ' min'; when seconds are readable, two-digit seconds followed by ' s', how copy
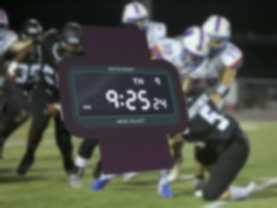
9 h 25 min
